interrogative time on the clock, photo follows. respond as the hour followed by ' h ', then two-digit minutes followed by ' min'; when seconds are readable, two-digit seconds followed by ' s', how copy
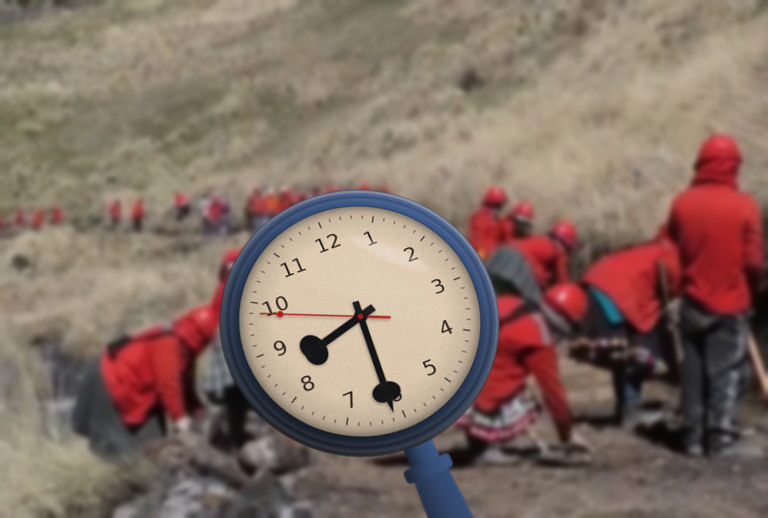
8 h 30 min 49 s
